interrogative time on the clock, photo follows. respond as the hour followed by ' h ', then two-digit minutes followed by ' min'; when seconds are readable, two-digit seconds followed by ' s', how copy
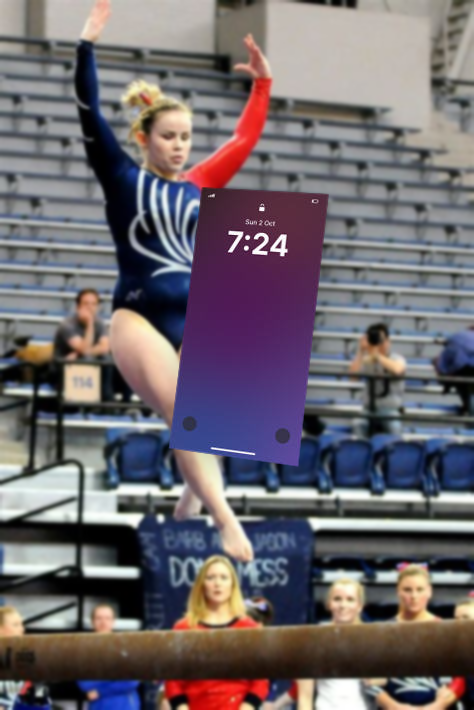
7 h 24 min
